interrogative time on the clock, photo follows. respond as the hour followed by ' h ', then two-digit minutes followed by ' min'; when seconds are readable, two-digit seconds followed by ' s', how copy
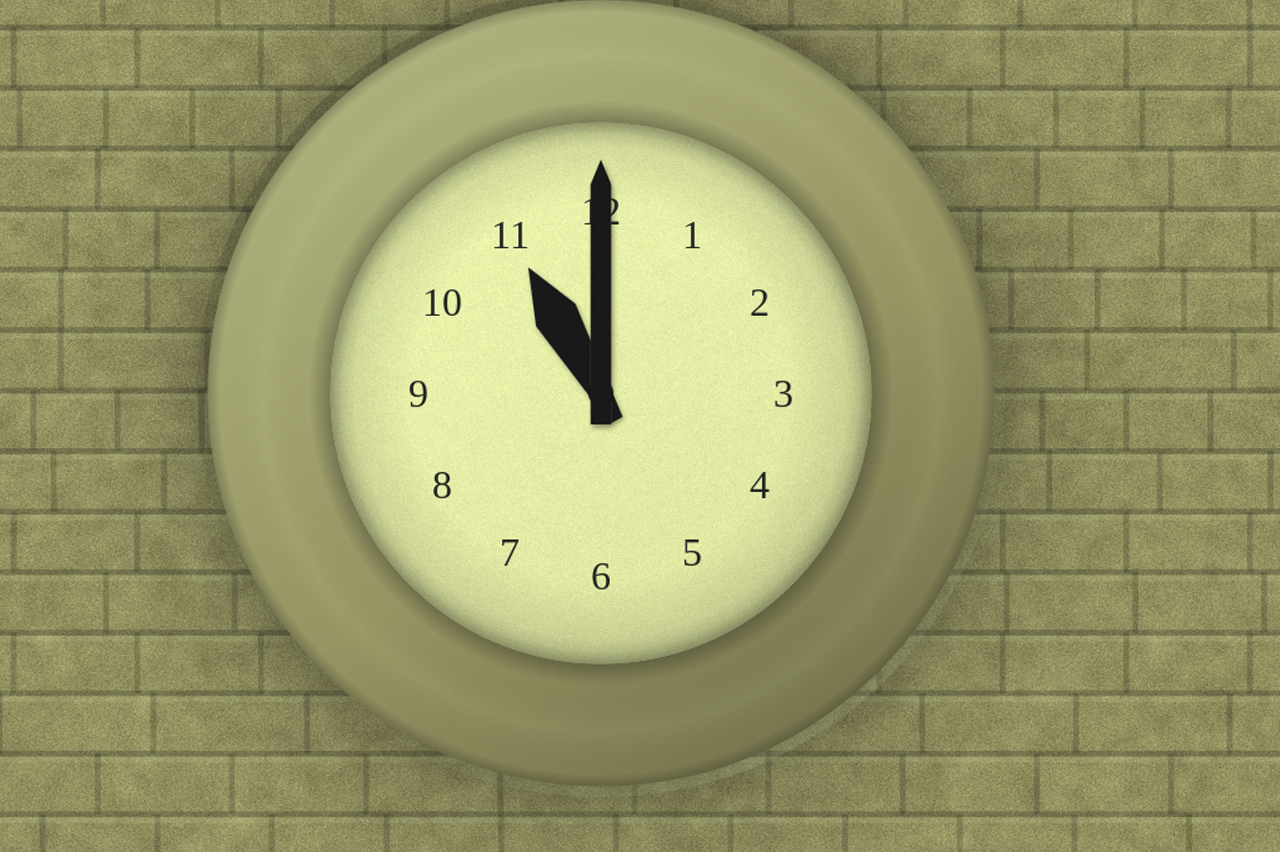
11 h 00 min
